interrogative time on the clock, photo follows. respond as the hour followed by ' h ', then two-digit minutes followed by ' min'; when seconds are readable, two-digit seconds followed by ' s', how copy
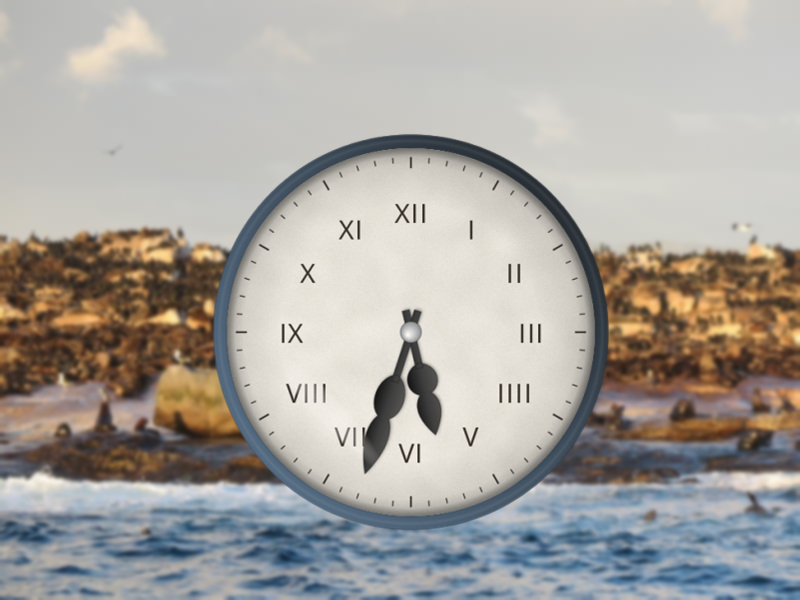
5 h 33 min
